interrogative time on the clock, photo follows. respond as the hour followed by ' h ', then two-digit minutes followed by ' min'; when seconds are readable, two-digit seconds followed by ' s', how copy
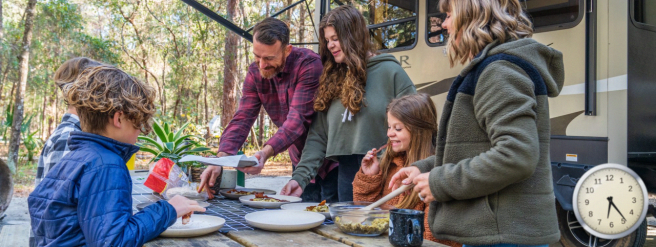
6 h 24 min
